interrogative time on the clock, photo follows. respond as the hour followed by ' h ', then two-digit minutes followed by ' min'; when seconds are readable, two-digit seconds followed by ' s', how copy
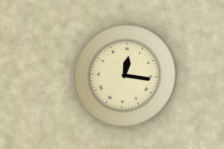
12 h 16 min
